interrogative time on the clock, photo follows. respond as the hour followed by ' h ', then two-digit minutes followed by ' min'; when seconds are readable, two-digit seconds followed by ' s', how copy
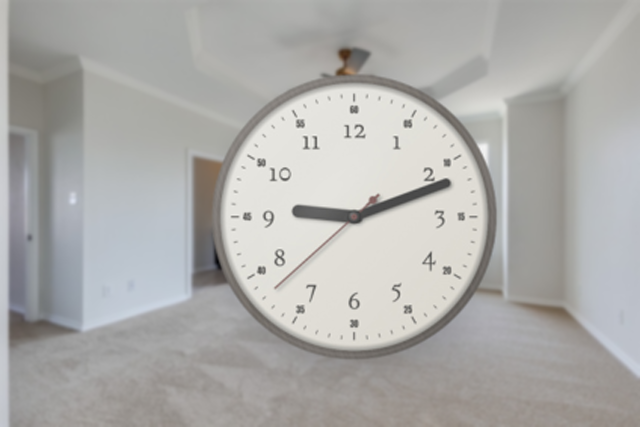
9 h 11 min 38 s
